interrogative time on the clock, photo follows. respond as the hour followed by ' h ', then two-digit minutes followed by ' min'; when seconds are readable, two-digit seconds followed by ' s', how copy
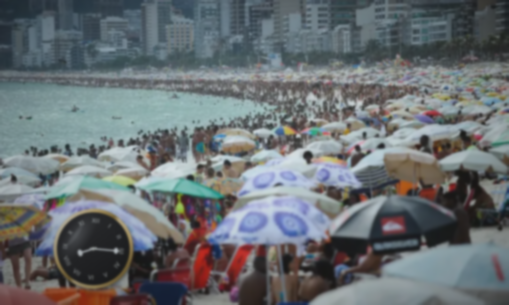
8 h 15 min
